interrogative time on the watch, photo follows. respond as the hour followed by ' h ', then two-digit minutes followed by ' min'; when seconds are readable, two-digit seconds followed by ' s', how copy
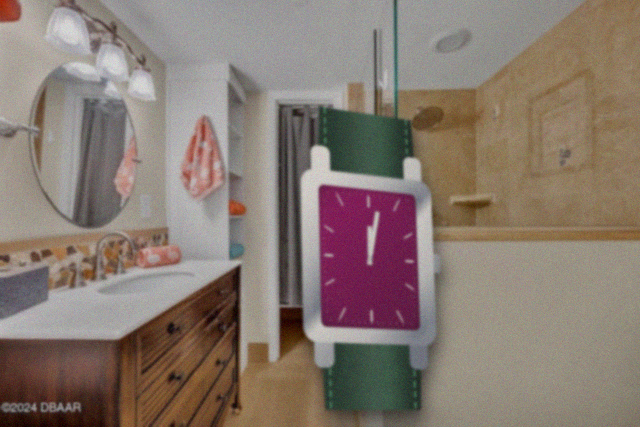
12 h 02 min
